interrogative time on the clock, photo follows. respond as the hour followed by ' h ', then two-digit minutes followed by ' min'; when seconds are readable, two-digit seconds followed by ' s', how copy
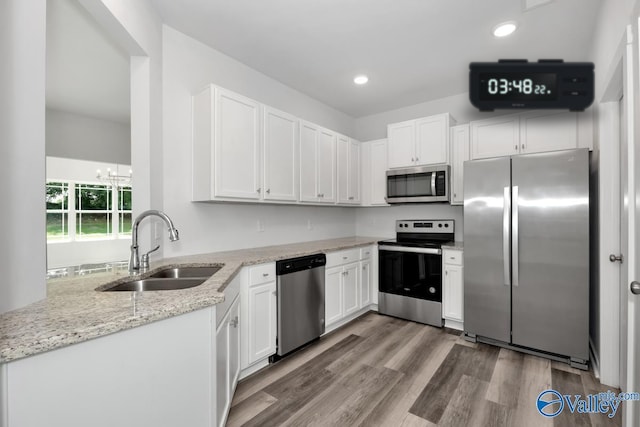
3 h 48 min
